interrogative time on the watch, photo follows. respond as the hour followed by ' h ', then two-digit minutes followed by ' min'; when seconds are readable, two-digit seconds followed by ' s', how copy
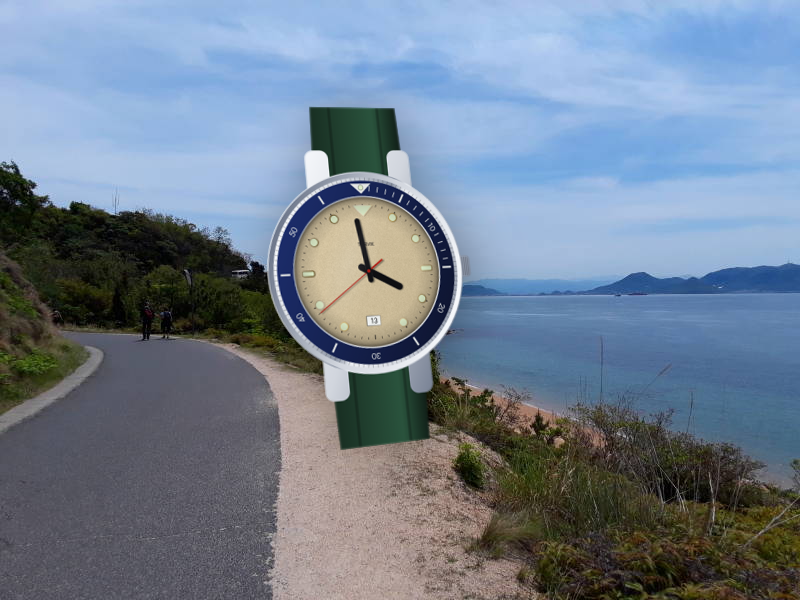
3 h 58 min 39 s
